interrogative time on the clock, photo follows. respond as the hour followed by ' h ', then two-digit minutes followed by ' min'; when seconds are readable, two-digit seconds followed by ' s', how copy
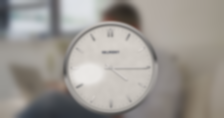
4 h 15 min
